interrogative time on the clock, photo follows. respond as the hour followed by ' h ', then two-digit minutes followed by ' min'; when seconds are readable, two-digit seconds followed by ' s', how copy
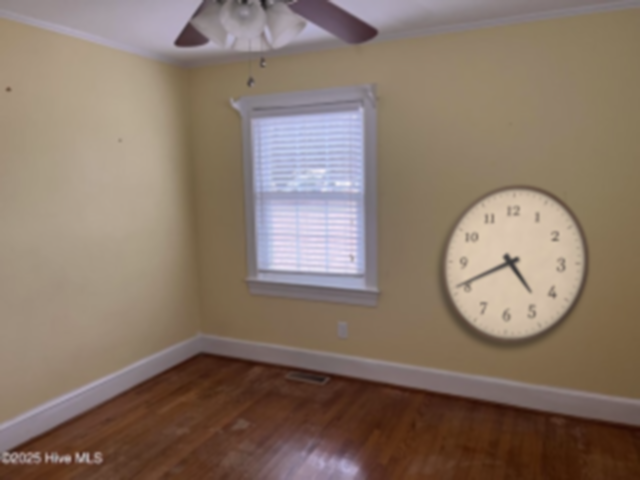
4 h 41 min
